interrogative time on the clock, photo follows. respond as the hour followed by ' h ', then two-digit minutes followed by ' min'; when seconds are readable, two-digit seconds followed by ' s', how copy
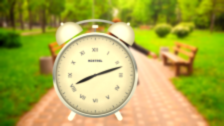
8 h 12 min
